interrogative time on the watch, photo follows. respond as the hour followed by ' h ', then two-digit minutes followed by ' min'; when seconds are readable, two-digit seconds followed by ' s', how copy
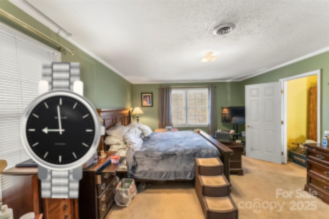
8 h 59 min
